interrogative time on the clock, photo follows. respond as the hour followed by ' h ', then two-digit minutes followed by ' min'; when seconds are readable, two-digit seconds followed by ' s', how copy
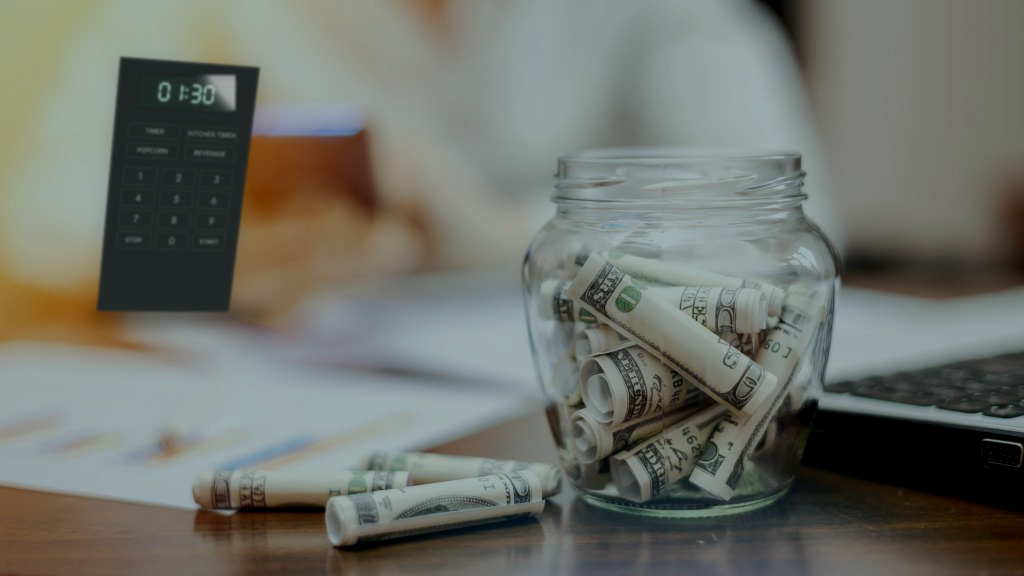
1 h 30 min
